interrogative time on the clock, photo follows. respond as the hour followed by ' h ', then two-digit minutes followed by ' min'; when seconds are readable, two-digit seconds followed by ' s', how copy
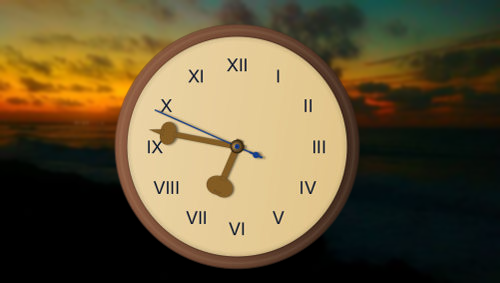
6 h 46 min 49 s
